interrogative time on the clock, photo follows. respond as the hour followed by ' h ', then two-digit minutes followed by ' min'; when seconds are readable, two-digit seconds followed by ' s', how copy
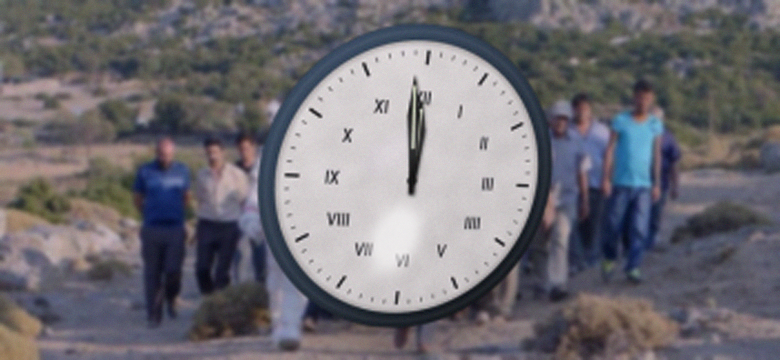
11 h 59 min
